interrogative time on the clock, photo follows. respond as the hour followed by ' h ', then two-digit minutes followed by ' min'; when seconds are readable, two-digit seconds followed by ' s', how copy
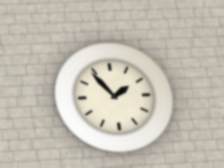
1 h 54 min
